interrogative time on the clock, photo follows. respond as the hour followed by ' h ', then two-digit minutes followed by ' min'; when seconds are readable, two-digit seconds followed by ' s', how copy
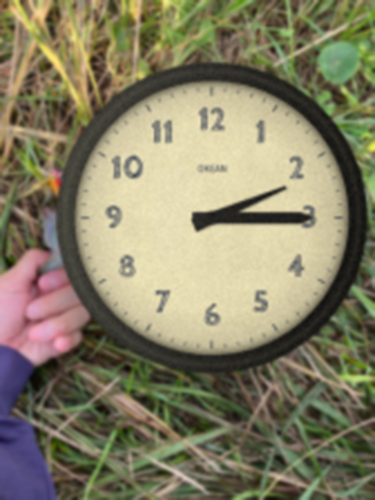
2 h 15 min
